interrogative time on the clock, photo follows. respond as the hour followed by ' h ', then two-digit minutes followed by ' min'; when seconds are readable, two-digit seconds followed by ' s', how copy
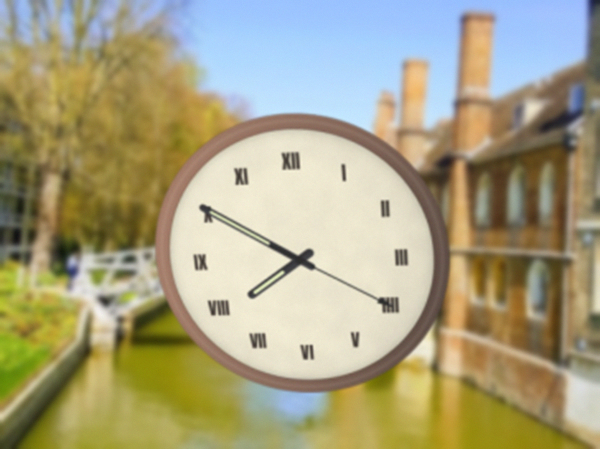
7 h 50 min 20 s
